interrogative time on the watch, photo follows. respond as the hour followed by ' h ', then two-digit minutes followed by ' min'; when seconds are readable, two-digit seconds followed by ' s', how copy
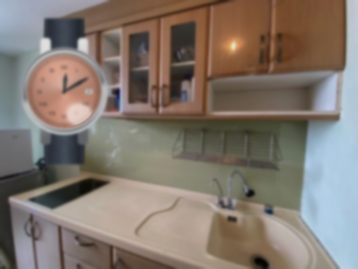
12 h 10 min
